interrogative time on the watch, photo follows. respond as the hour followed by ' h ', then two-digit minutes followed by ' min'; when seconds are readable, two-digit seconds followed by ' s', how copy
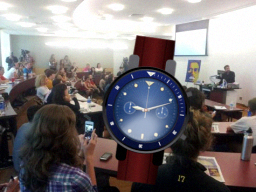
9 h 11 min
